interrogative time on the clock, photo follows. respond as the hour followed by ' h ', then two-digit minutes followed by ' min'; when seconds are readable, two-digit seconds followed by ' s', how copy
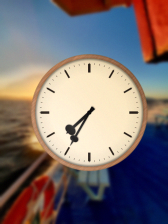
7 h 35 min
